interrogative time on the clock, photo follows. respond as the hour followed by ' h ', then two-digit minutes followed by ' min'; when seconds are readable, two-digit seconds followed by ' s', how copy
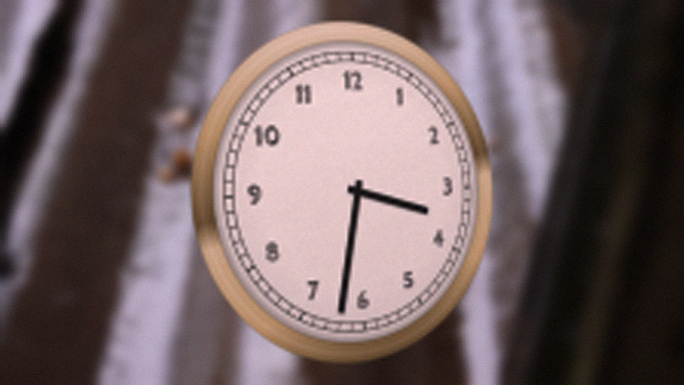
3 h 32 min
